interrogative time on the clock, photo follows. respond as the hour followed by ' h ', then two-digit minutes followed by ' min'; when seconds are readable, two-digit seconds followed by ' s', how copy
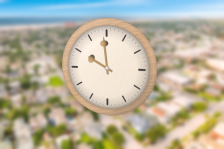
9 h 59 min
